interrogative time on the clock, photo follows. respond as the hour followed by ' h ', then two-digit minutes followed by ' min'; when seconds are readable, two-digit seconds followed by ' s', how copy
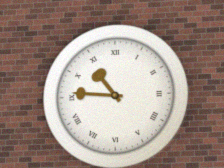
10 h 46 min
